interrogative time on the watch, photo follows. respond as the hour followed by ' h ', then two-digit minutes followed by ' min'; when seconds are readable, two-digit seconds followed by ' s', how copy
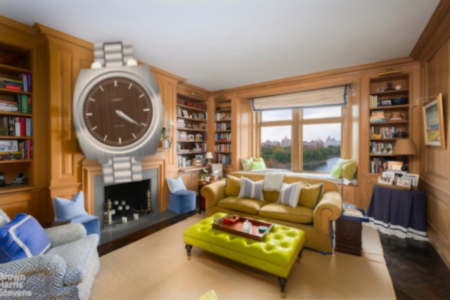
4 h 21 min
